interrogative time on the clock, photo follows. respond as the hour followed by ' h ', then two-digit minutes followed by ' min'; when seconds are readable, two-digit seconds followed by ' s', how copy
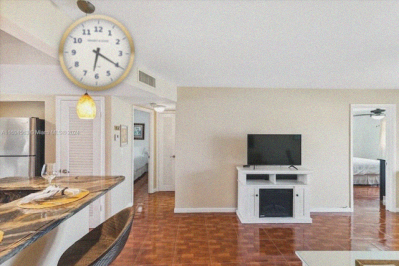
6 h 20 min
